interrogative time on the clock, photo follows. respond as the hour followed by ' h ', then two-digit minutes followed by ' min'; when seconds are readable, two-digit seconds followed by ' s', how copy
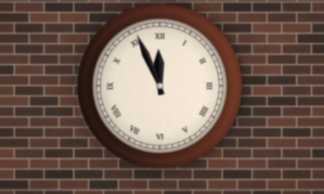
11 h 56 min
